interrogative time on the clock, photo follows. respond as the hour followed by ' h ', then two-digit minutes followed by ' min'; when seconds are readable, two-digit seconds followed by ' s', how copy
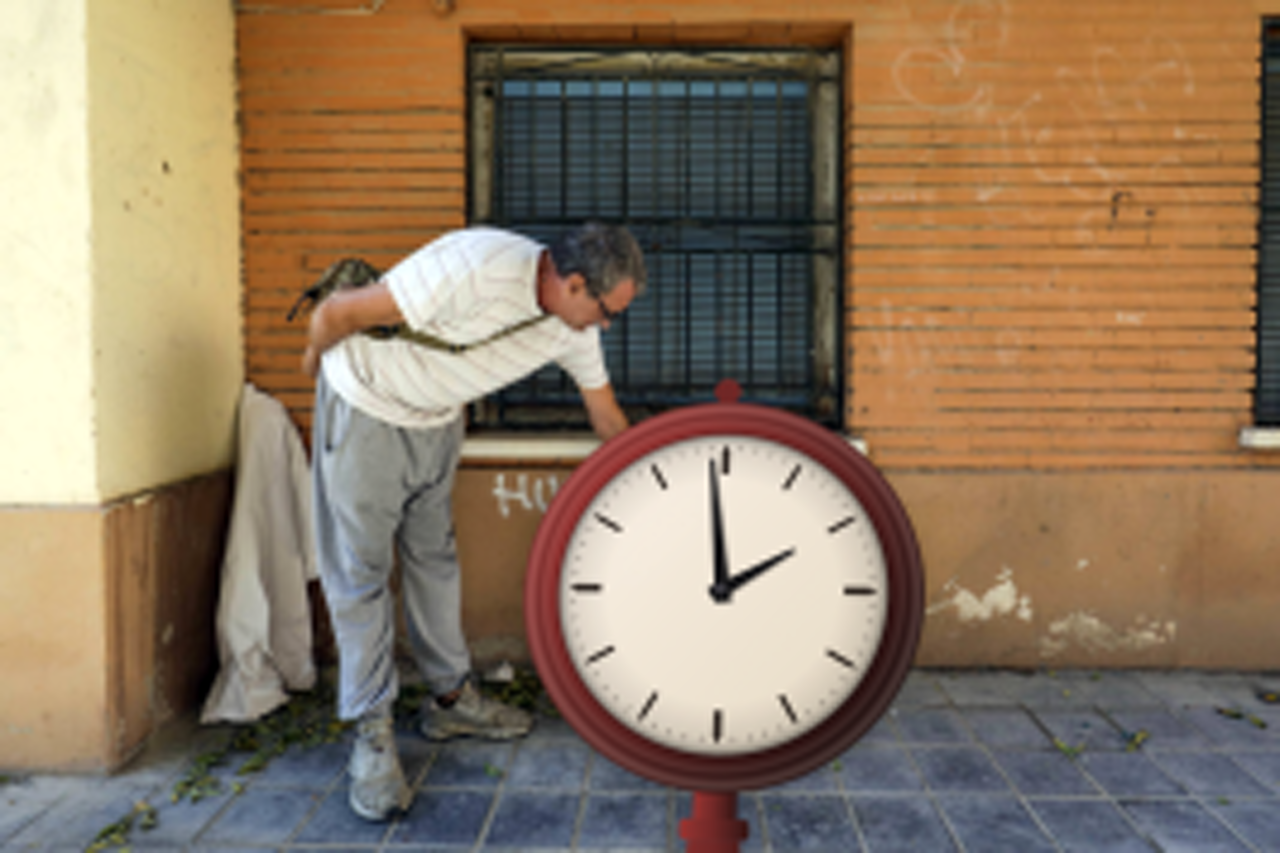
1 h 59 min
